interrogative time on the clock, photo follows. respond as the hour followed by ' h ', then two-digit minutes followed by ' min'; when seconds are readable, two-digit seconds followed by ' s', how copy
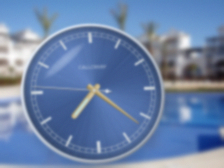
7 h 21 min 46 s
